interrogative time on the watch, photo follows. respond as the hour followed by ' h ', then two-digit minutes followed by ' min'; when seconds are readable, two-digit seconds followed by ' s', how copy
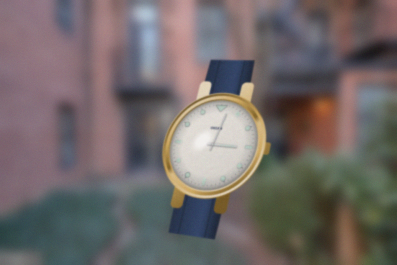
3 h 02 min
